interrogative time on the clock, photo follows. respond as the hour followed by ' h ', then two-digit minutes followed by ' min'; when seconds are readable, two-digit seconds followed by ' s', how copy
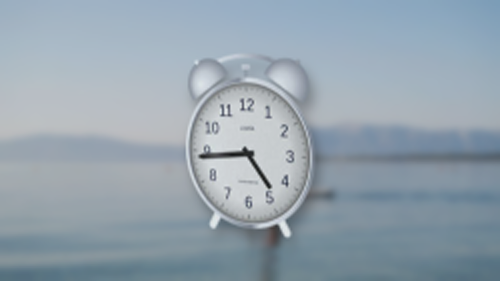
4 h 44 min
